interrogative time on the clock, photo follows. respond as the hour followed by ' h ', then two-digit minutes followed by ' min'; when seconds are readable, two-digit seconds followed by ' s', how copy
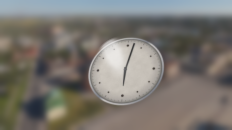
6 h 02 min
